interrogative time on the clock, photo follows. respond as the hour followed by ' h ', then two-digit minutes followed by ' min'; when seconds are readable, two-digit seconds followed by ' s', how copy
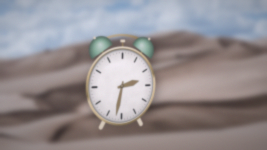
2 h 32 min
